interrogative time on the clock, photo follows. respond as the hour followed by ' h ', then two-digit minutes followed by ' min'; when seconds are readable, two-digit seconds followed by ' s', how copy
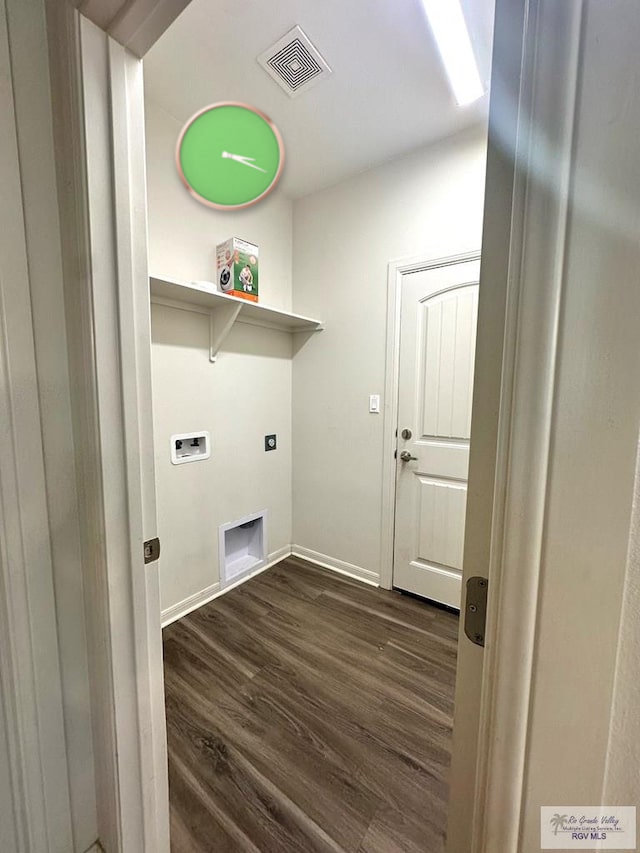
3 h 19 min
